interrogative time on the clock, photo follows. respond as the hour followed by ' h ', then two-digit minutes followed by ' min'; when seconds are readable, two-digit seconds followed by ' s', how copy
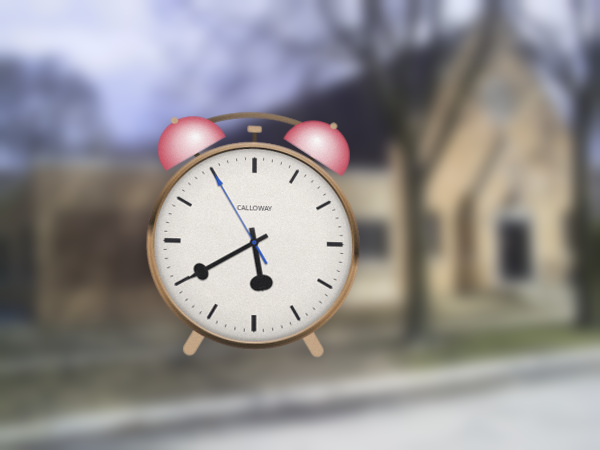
5 h 39 min 55 s
